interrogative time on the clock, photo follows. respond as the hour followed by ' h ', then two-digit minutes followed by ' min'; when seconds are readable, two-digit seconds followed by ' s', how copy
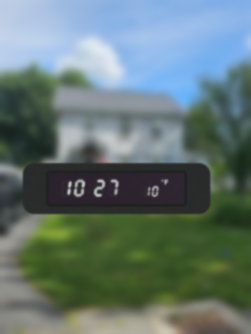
10 h 27 min
